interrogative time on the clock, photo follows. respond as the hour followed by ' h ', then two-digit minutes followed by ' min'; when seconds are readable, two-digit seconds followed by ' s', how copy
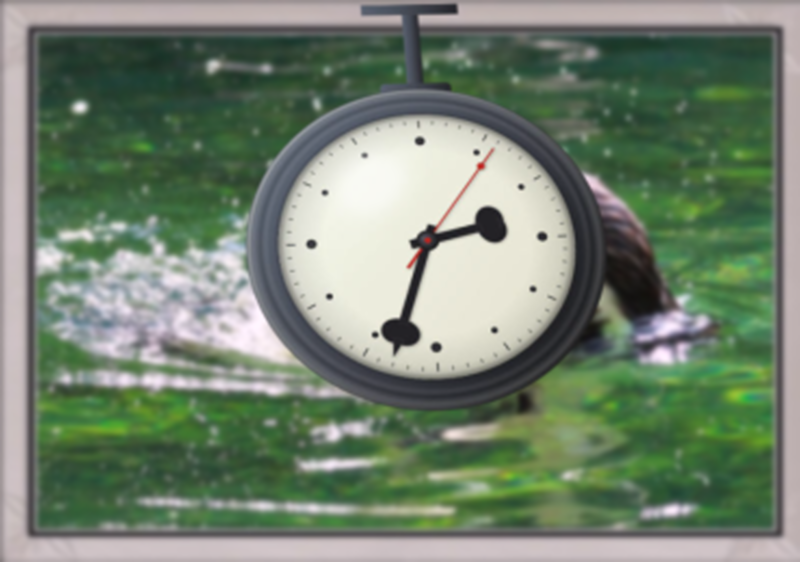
2 h 33 min 06 s
